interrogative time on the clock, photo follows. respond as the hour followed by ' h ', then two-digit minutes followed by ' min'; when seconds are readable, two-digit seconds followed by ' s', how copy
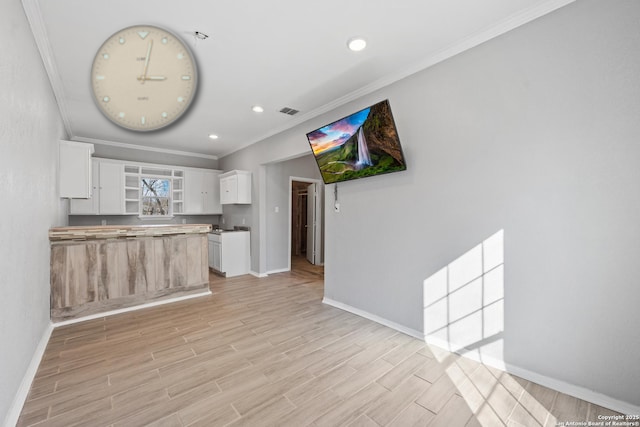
3 h 02 min
